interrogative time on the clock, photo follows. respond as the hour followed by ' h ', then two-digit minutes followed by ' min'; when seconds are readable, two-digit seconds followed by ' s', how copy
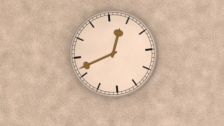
12 h 42 min
